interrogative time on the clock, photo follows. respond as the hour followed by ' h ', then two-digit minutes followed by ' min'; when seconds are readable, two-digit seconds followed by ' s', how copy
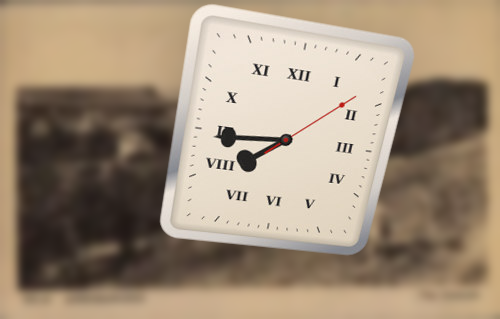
7 h 44 min 08 s
